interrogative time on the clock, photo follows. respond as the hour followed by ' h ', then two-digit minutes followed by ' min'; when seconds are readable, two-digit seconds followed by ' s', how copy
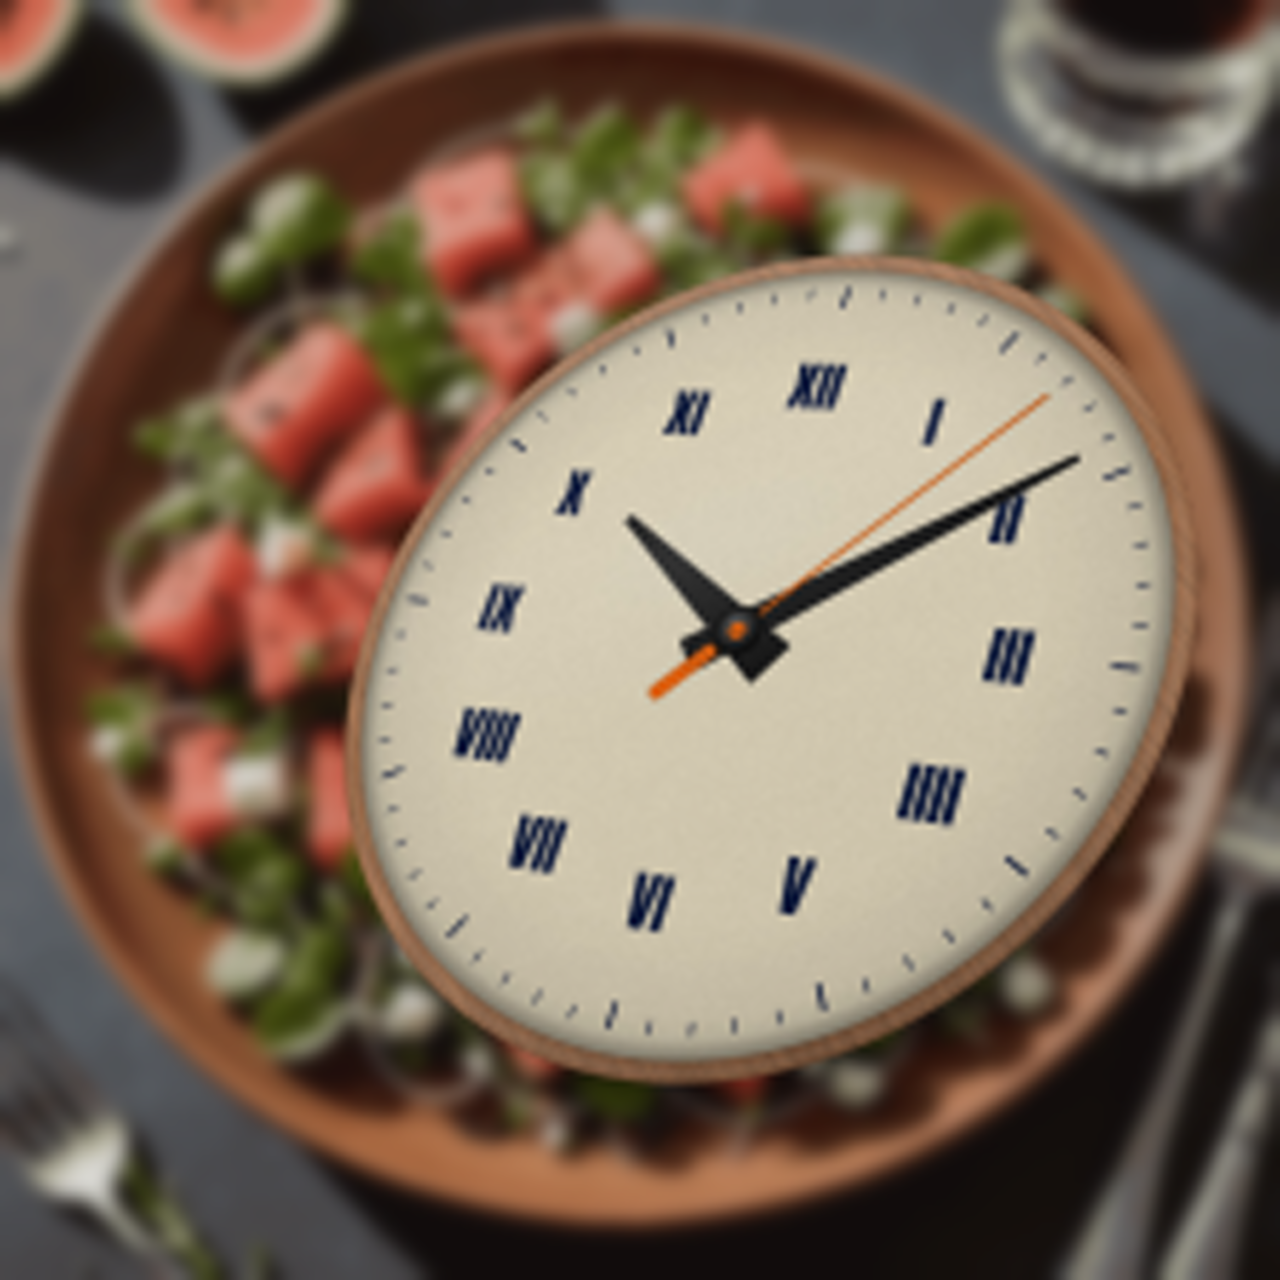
10 h 09 min 07 s
